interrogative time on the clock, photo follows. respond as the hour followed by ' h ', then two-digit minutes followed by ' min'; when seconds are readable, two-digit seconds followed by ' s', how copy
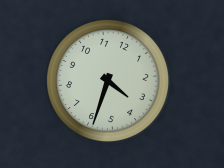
3 h 29 min
